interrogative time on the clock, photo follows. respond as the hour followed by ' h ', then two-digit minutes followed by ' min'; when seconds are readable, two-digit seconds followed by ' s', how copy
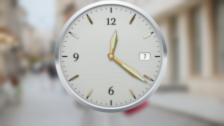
12 h 21 min
